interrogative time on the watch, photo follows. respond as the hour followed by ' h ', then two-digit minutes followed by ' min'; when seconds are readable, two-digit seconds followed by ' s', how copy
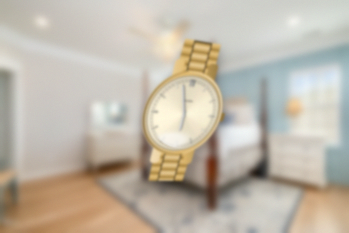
5 h 57 min
